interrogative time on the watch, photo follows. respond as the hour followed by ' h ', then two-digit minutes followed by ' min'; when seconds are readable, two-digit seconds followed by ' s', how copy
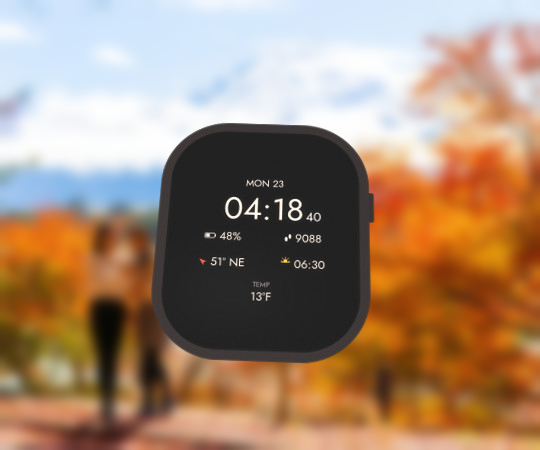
4 h 18 min 40 s
